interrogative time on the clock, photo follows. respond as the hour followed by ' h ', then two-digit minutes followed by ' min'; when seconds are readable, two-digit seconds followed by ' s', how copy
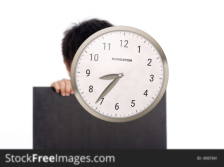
8 h 36 min
